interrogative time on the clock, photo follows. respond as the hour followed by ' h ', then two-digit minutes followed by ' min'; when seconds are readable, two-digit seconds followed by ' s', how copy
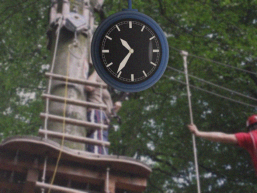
10 h 36 min
